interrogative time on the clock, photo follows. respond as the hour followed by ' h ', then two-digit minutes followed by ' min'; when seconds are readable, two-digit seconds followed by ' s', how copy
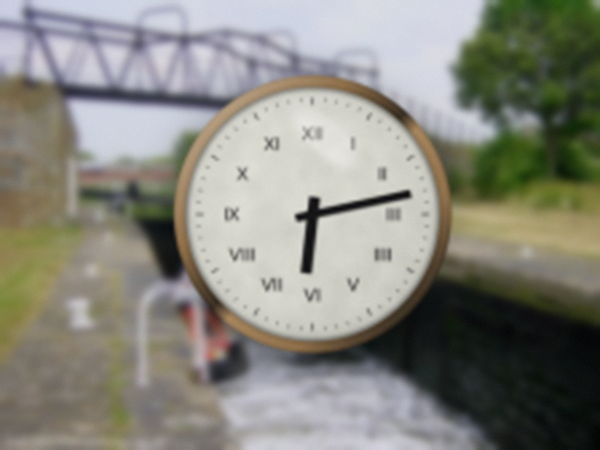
6 h 13 min
